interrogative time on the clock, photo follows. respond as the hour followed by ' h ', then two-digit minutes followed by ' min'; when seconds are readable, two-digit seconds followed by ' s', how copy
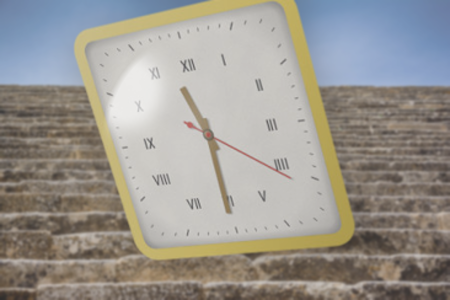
11 h 30 min 21 s
